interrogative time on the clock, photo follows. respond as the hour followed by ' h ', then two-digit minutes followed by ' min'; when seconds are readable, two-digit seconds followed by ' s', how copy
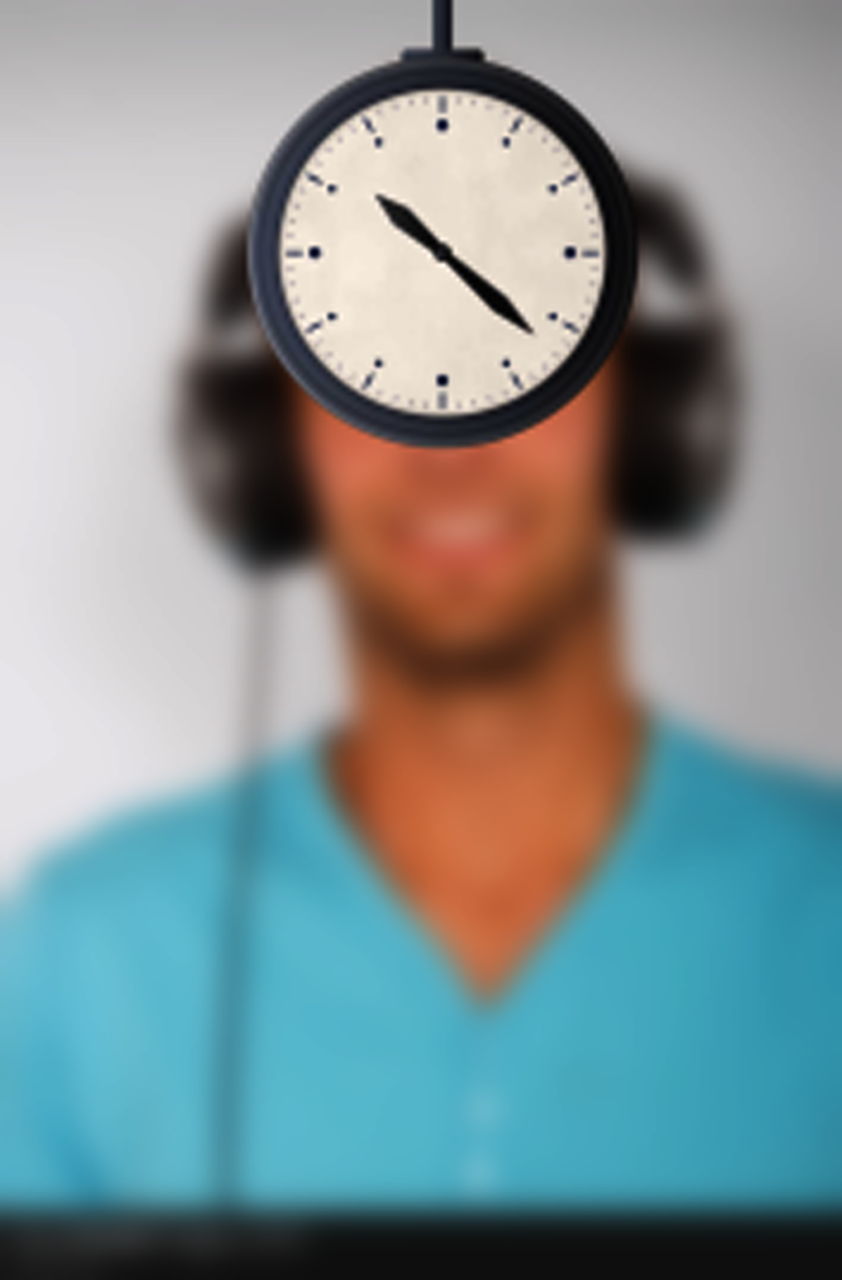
10 h 22 min
